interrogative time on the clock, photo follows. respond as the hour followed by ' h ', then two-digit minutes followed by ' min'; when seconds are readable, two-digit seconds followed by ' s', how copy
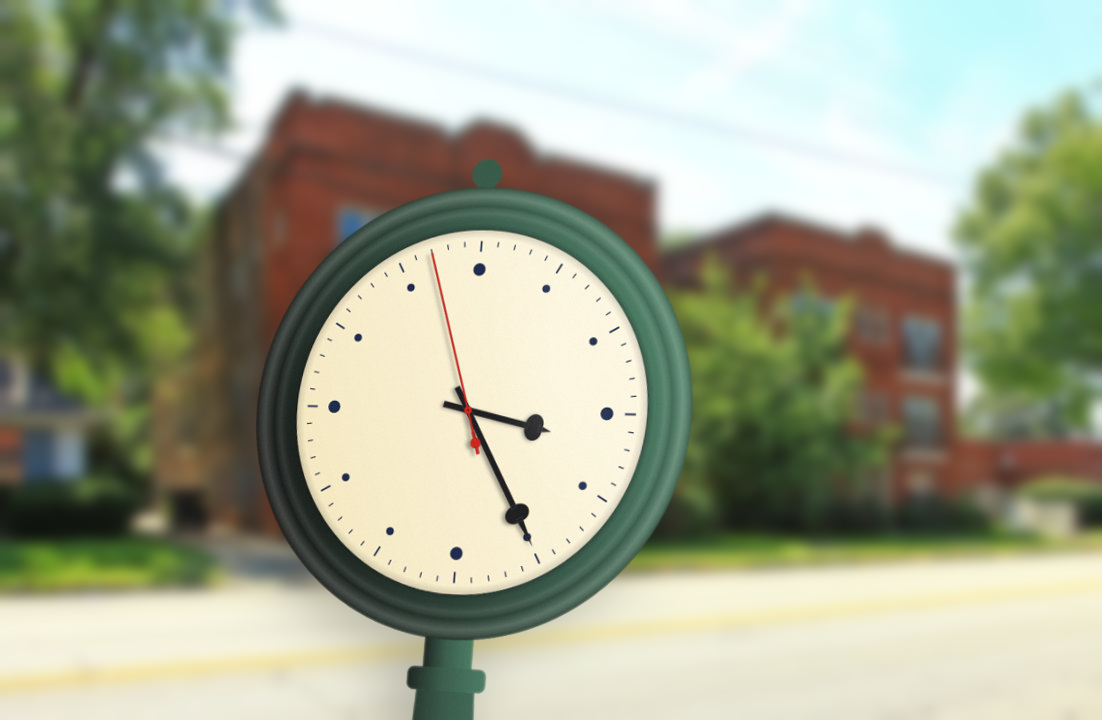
3 h 24 min 57 s
